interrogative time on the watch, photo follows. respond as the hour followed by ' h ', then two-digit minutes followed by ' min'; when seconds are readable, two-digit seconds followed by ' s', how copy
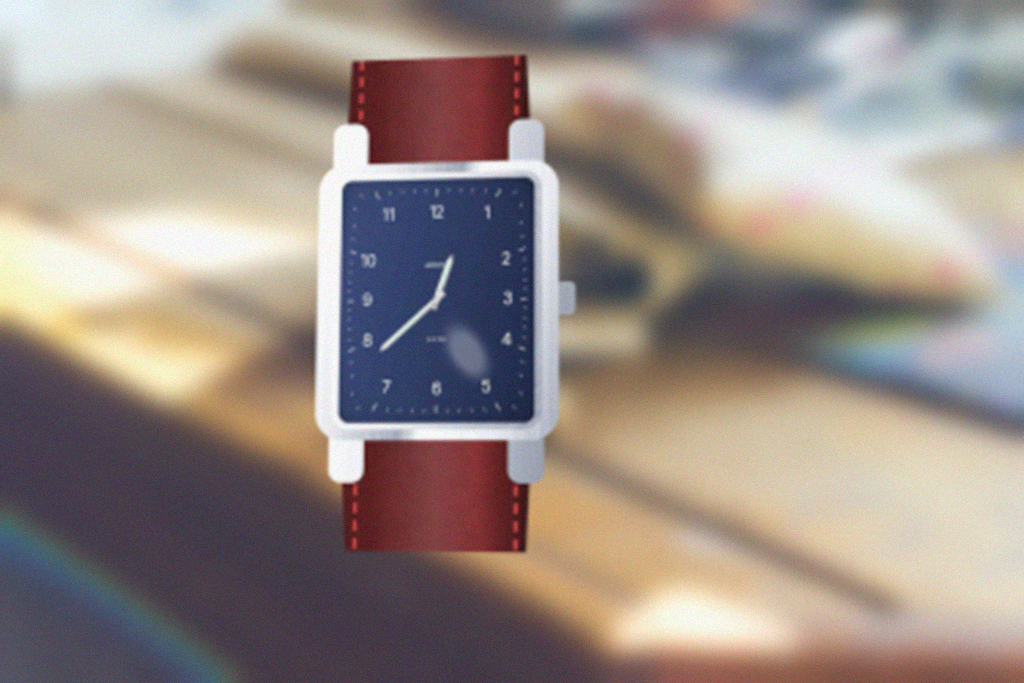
12 h 38 min
